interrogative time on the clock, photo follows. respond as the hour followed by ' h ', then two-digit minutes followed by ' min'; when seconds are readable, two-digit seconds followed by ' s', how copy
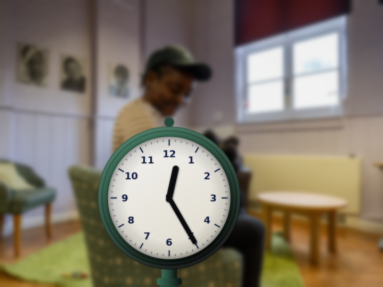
12 h 25 min
